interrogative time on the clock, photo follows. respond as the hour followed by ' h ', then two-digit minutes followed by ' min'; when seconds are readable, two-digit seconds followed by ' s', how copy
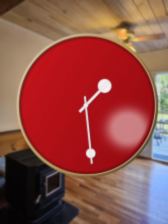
1 h 29 min
